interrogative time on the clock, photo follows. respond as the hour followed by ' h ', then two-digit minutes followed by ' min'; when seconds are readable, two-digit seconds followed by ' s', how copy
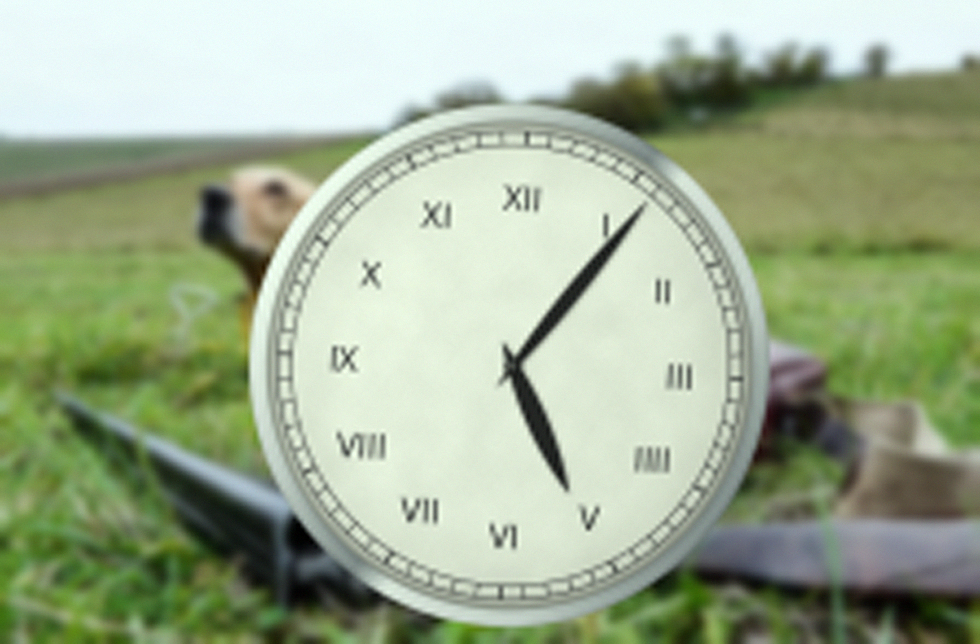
5 h 06 min
